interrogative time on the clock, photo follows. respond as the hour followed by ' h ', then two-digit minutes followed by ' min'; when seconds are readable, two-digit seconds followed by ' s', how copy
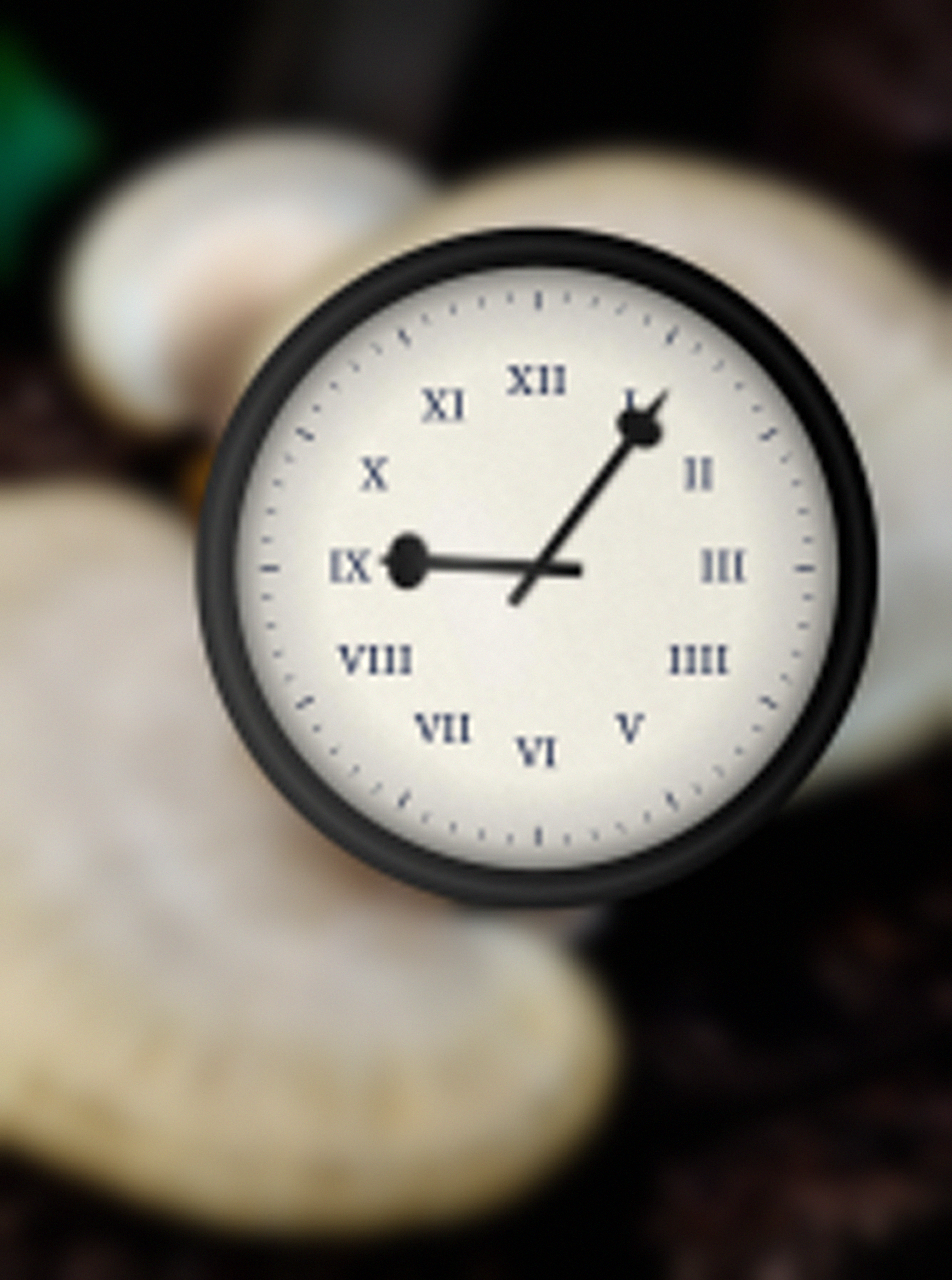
9 h 06 min
